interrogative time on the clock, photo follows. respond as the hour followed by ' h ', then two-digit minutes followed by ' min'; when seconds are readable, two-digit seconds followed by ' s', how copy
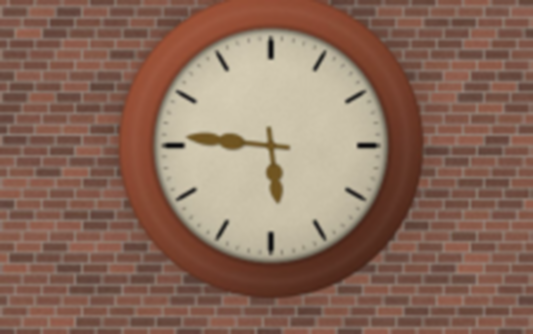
5 h 46 min
